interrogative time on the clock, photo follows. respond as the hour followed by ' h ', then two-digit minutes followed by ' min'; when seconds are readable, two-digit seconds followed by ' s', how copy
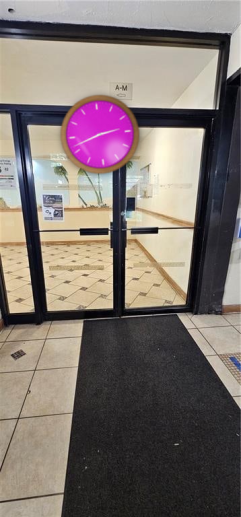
2 h 42 min
